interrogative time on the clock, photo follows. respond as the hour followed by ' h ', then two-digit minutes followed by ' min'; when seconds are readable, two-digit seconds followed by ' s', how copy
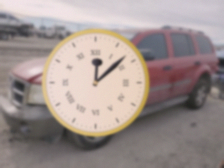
12 h 08 min
